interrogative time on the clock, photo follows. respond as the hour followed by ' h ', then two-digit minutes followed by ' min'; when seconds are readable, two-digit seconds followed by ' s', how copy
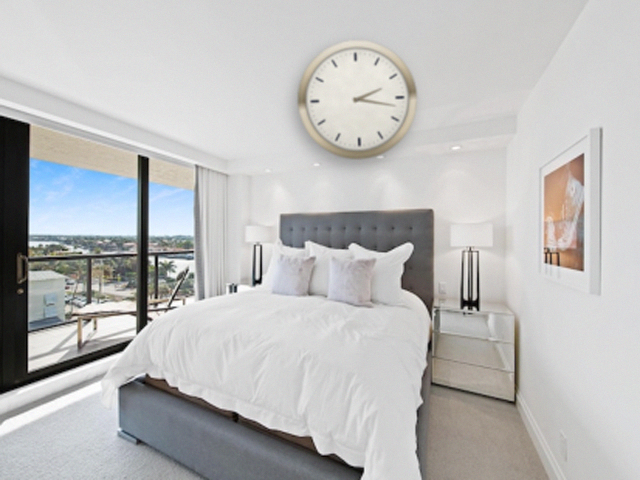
2 h 17 min
